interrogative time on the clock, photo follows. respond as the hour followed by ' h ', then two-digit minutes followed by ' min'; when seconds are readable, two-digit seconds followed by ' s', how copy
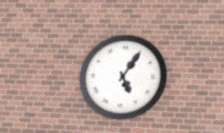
5 h 05 min
